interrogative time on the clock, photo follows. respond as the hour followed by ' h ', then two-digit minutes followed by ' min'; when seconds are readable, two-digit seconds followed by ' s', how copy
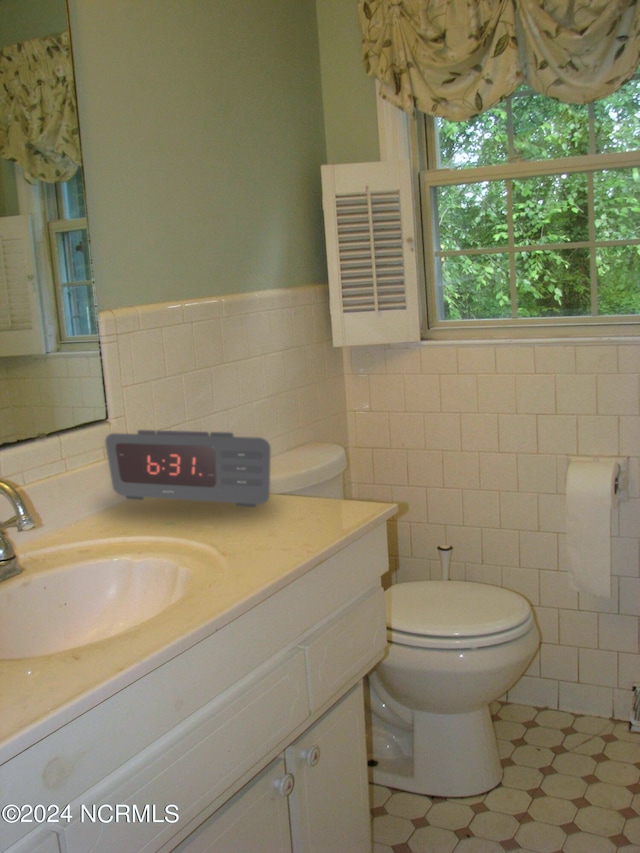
6 h 31 min
